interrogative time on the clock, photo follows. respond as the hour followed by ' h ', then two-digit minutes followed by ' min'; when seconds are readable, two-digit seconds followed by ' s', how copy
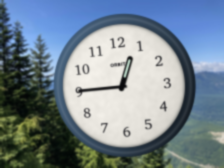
12 h 45 min
